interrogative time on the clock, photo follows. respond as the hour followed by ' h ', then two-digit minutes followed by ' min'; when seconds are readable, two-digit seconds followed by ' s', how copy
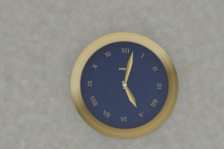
5 h 02 min
